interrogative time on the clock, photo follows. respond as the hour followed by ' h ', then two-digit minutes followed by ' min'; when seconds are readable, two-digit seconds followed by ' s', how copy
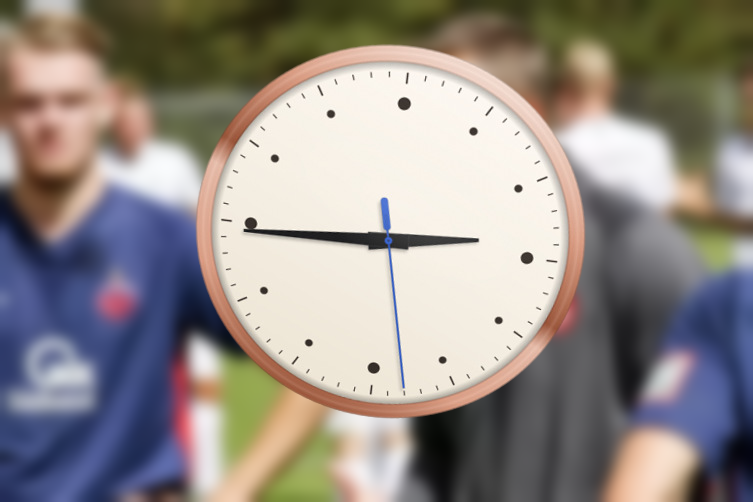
2 h 44 min 28 s
